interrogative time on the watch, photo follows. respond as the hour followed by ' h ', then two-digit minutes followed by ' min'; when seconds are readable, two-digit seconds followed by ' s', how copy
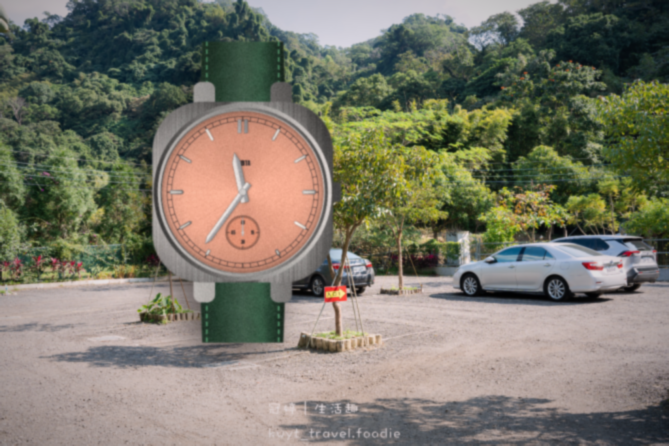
11 h 36 min
